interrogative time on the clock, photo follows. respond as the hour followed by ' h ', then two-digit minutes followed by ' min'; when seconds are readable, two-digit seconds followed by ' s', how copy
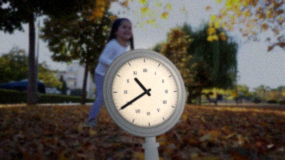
10 h 40 min
